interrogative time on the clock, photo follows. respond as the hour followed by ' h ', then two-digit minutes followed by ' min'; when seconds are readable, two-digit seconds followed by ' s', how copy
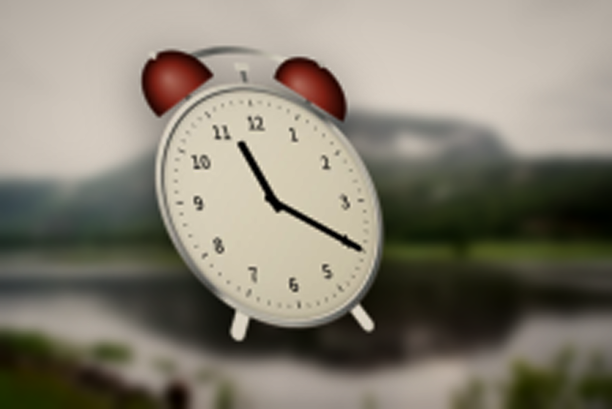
11 h 20 min
